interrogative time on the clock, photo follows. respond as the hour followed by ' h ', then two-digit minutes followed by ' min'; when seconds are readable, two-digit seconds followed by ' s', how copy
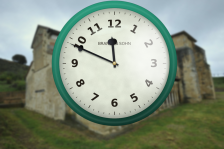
11 h 49 min
